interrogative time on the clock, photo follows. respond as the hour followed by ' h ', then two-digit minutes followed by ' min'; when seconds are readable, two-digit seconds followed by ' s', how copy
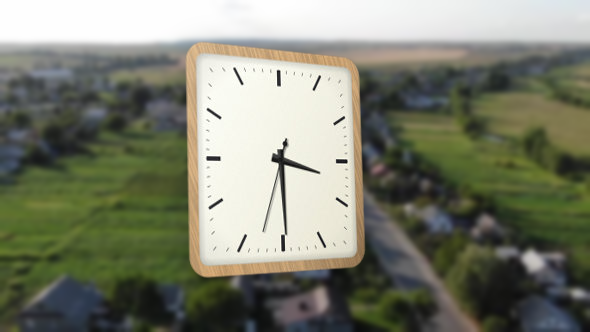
3 h 29 min 33 s
